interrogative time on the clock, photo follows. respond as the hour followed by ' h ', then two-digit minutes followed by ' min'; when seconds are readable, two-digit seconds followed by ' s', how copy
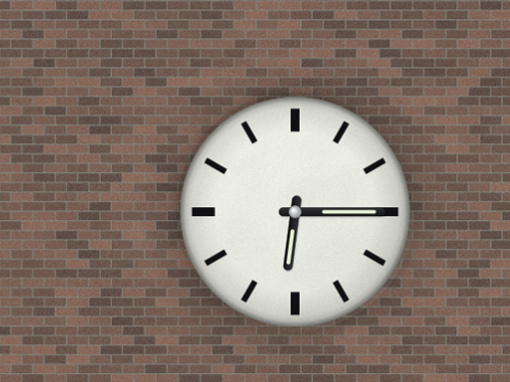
6 h 15 min
